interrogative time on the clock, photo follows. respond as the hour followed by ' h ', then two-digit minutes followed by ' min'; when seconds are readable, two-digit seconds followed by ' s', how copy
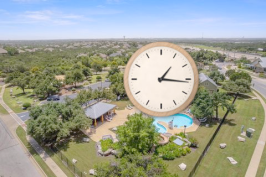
1 h 16 min
